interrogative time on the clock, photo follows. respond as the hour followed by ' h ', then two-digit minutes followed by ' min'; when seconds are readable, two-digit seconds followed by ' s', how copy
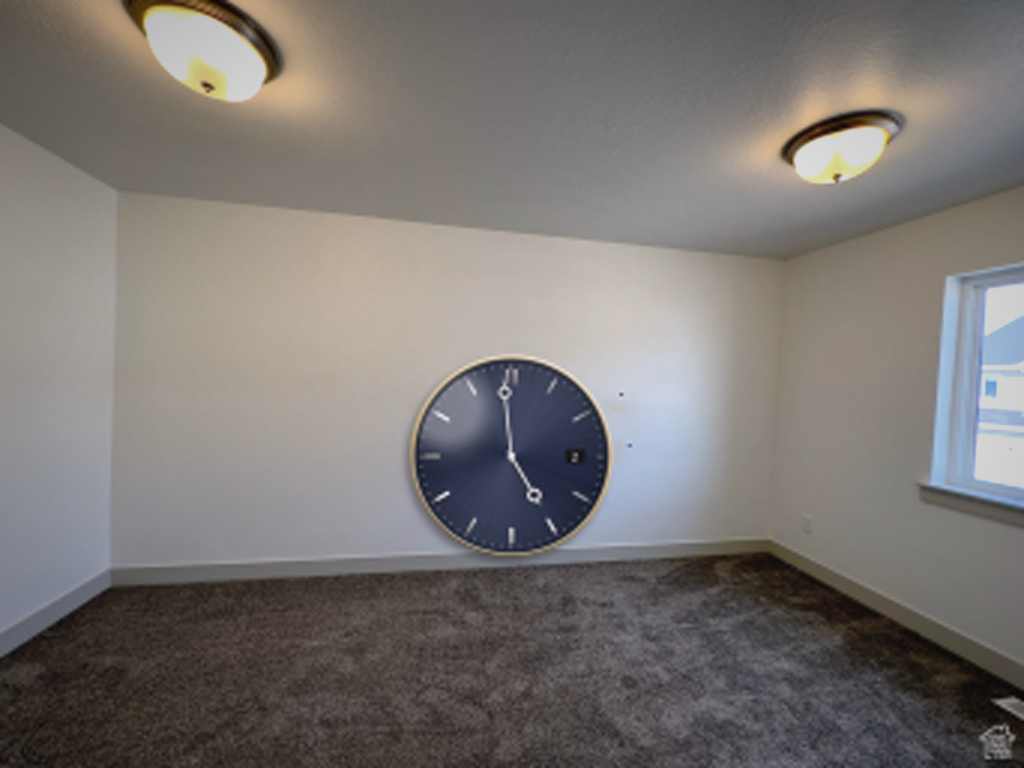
4 h 59 min
